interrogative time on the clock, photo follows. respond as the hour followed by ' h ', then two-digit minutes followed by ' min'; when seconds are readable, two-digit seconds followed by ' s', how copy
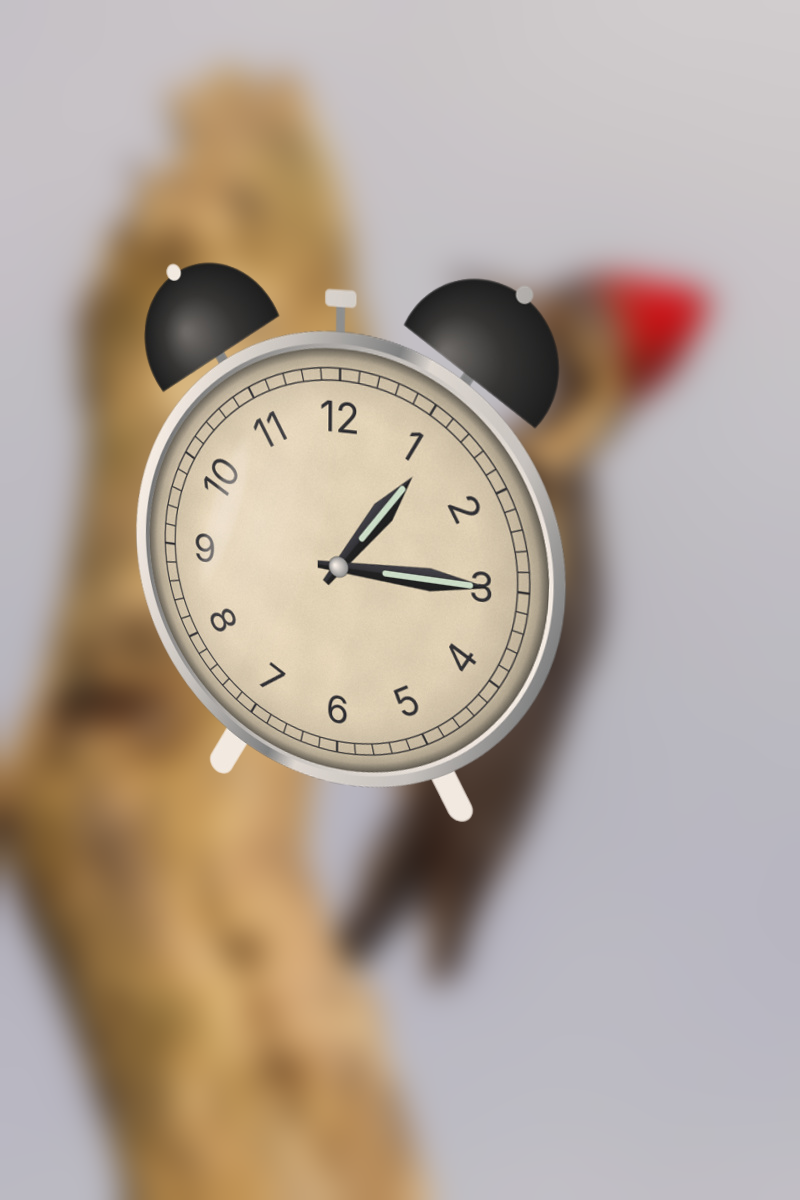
1 h 15 min
